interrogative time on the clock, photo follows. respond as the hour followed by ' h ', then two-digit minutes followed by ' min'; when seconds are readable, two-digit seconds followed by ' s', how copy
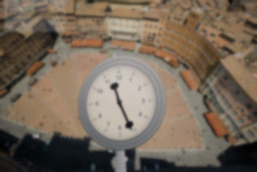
11 h 26 min
